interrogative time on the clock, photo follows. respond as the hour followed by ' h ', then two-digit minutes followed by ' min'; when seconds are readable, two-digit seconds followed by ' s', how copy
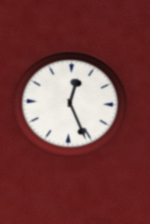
12 h 26 min
